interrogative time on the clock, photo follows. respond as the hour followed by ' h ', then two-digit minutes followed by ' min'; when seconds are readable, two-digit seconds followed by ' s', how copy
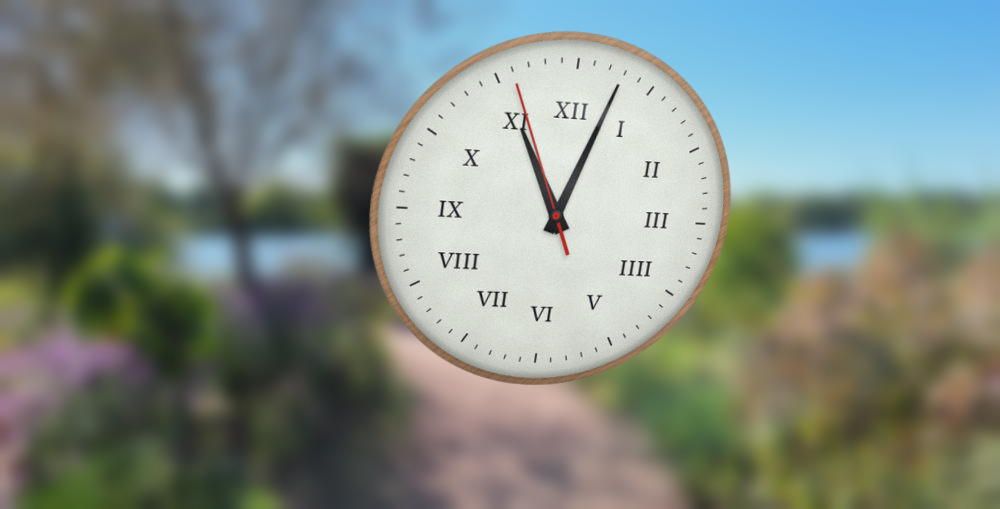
11 h 02 min 56 s
